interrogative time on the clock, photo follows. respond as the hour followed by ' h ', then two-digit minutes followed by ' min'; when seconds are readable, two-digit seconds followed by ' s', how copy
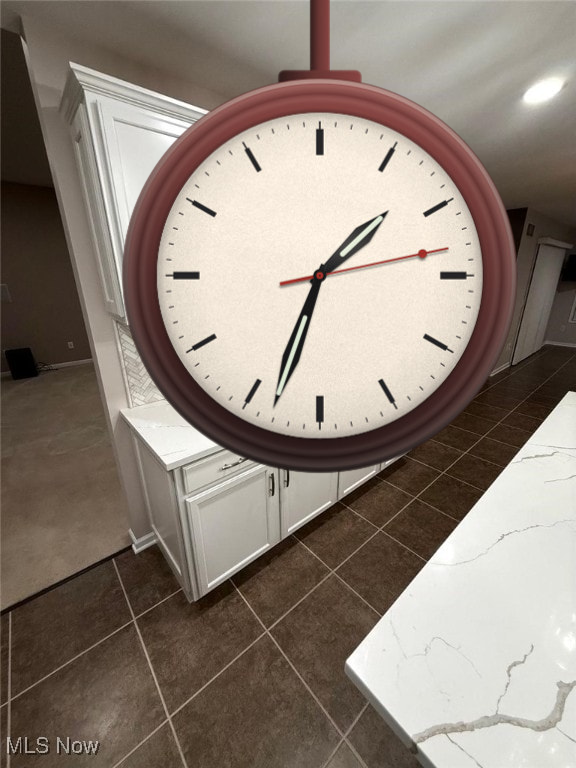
1 h 33 min 13 s
